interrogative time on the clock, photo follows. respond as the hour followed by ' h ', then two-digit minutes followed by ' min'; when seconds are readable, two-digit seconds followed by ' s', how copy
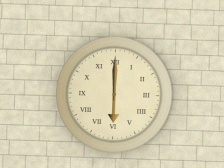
6 h 00 min
